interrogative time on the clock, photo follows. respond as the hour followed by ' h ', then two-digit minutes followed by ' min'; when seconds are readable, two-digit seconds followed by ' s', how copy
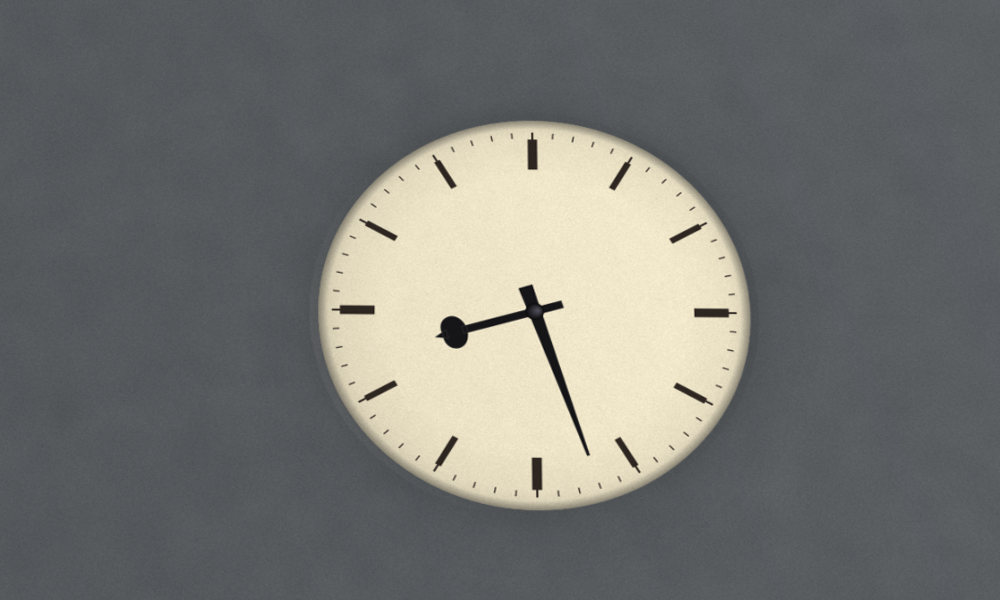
8 h 27 min
